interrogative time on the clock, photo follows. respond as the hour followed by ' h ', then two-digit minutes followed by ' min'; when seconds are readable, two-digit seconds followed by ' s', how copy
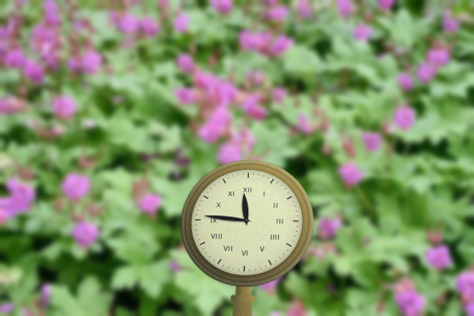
11 h 46 min
